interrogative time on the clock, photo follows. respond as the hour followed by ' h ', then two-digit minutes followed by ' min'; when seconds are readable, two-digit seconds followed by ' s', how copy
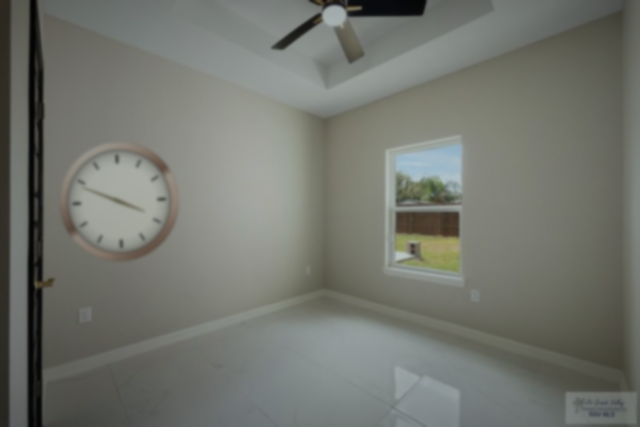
3 h 49 min
